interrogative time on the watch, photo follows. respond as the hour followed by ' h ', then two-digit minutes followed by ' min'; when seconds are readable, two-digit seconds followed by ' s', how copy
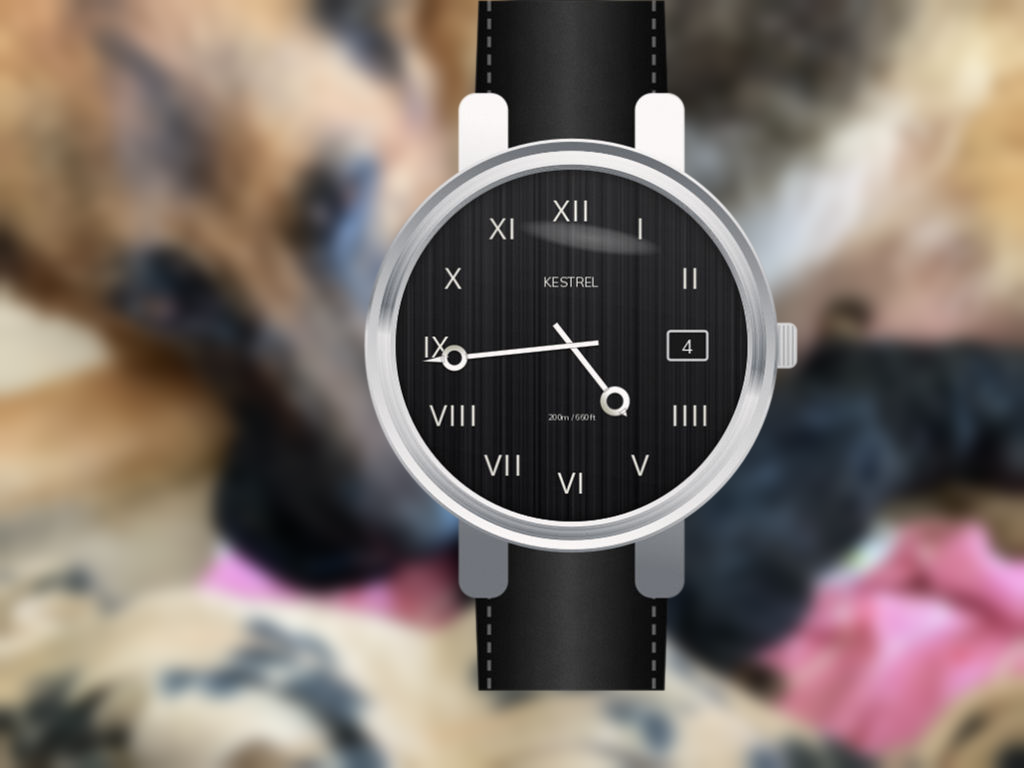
4 h 44 min
